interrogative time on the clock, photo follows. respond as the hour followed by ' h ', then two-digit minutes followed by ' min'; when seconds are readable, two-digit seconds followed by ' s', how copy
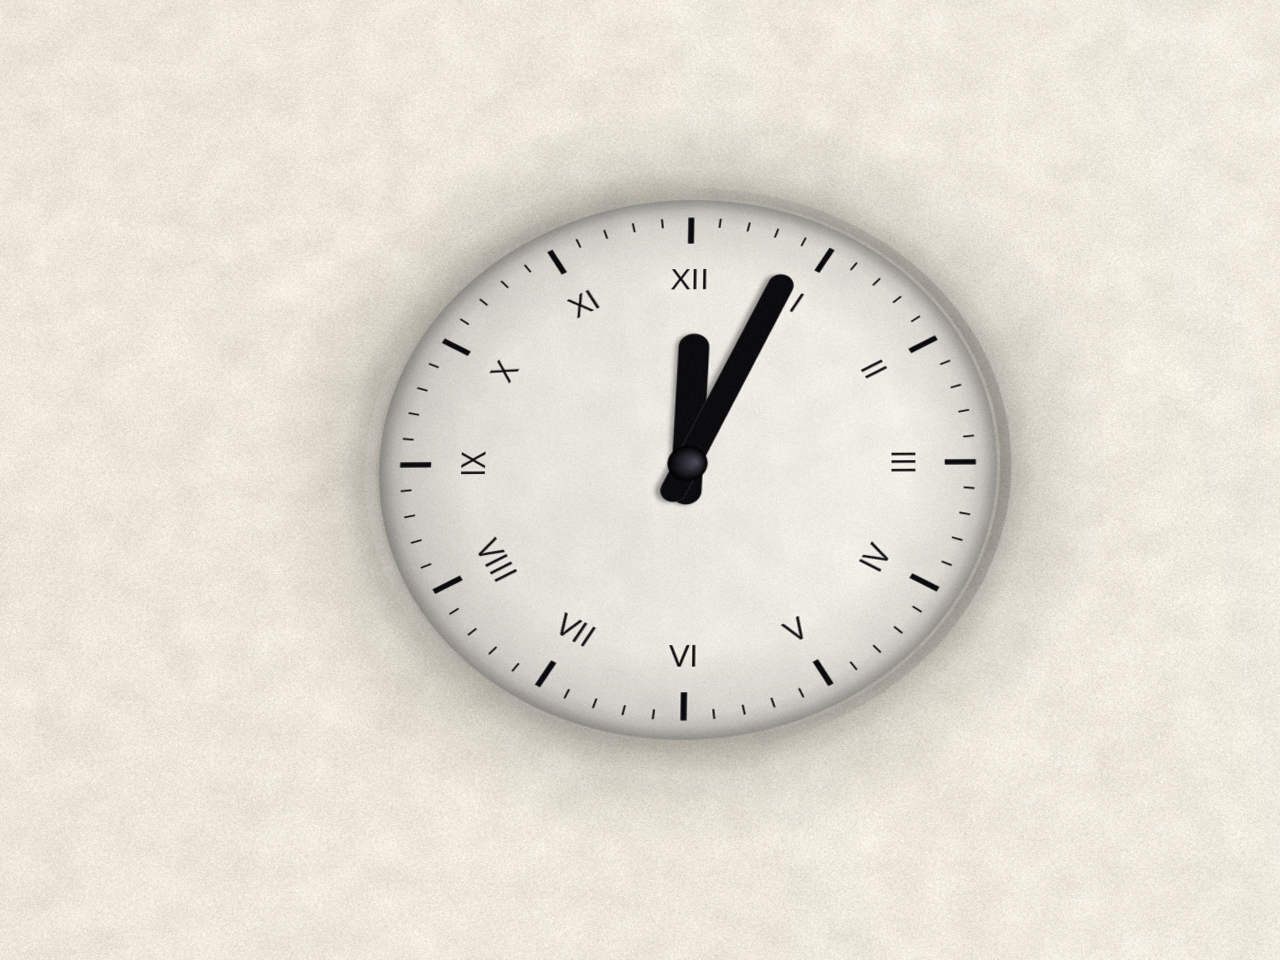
12 h 04 min
